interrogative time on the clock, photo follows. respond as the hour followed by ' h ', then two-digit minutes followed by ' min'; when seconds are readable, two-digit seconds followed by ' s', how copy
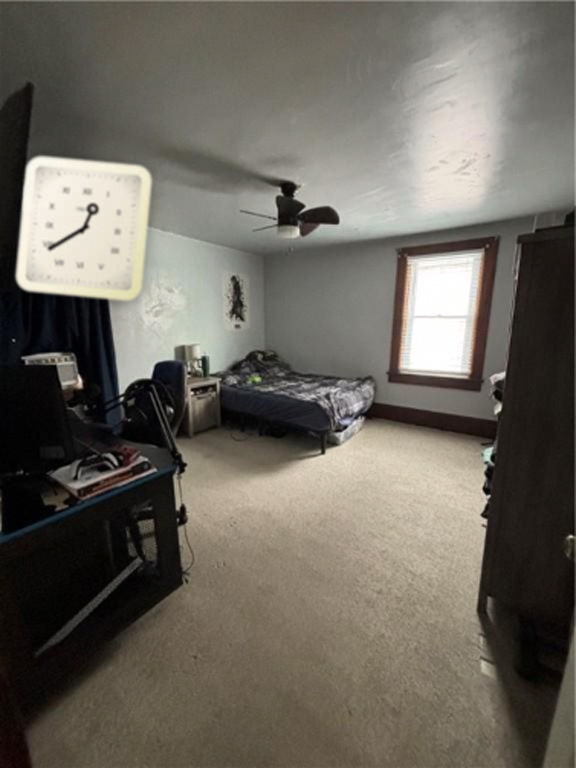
12 h 39 min
